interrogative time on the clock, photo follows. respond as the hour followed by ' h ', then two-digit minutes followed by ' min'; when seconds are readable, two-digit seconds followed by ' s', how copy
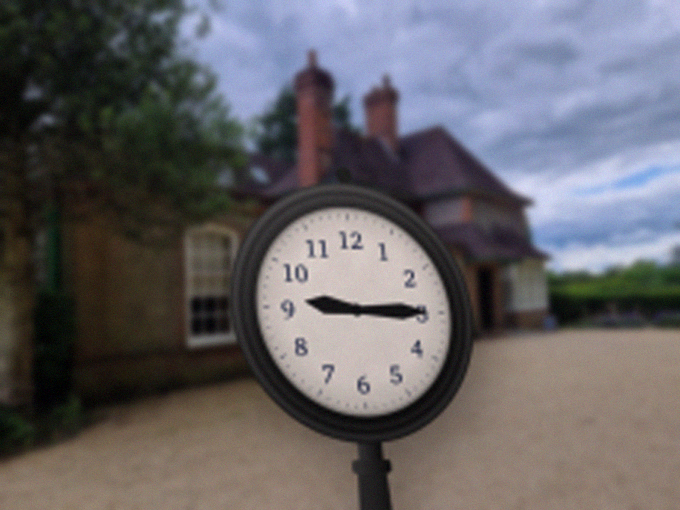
9 h 15 min
